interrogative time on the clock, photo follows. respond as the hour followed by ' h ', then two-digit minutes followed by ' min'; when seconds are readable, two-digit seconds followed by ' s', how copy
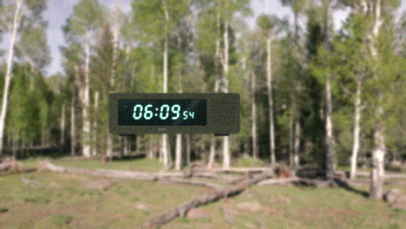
6 h 09 min 54 s
